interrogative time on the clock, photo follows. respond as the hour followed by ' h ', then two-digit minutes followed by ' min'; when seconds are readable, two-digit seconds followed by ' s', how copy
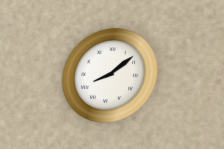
8 h 08 min
